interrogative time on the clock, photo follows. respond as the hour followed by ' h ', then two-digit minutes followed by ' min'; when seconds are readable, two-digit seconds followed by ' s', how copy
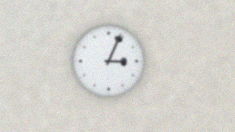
3 h 04 min
